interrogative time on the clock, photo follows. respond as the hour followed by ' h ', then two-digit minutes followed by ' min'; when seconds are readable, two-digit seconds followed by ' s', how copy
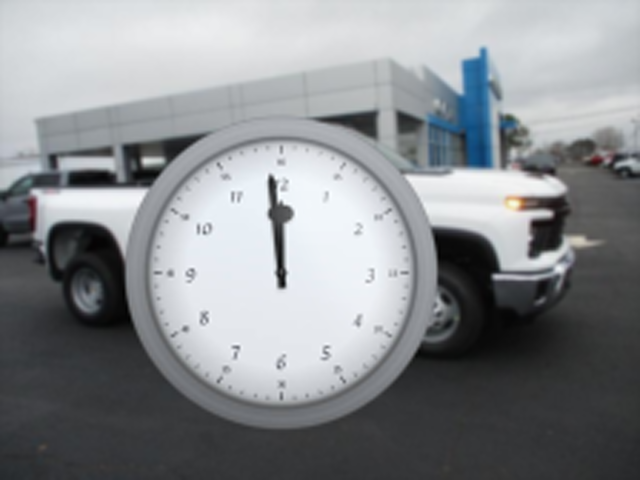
11 h 59 min
